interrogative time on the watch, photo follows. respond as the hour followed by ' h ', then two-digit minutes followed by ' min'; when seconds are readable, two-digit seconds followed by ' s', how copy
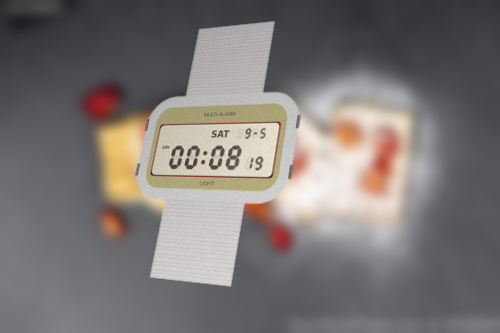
0 h 08 min 19 s
